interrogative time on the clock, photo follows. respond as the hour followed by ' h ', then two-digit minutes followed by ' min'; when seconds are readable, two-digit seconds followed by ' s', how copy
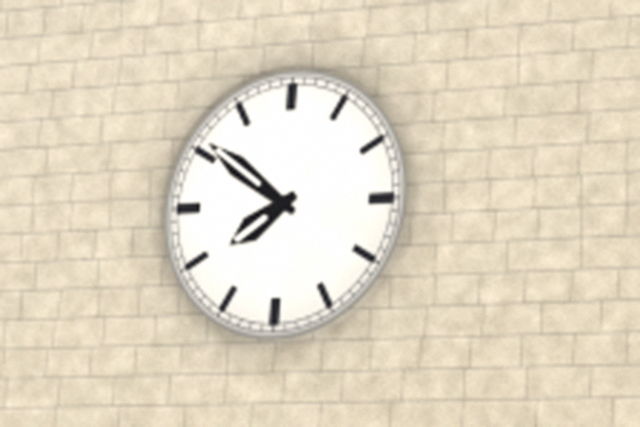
7 h 51 min
